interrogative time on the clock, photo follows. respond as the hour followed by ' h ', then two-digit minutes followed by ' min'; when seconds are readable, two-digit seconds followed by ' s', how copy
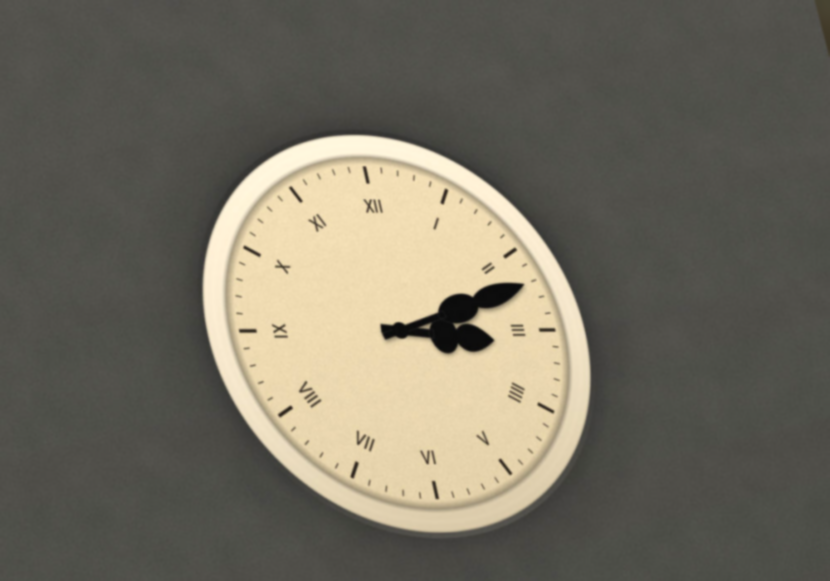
3 h 12 min
